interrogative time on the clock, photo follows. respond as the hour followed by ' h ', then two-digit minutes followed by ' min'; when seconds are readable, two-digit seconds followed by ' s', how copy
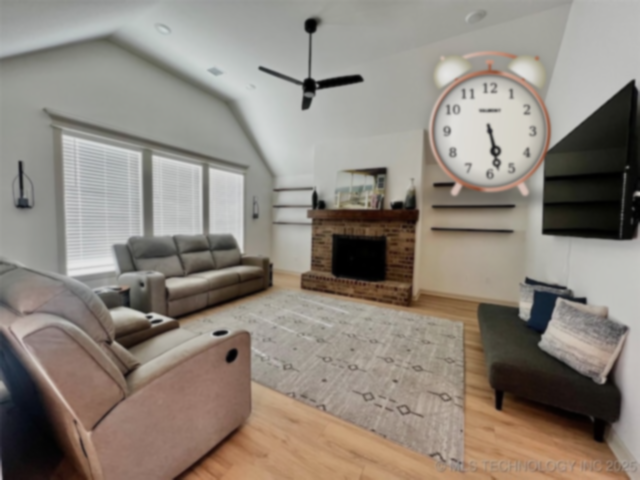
5 h 28 min
